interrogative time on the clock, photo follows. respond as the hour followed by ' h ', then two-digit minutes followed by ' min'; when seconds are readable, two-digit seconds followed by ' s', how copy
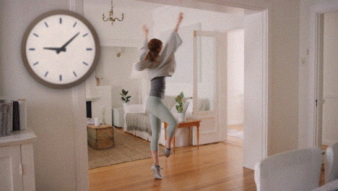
9 h 08 min
